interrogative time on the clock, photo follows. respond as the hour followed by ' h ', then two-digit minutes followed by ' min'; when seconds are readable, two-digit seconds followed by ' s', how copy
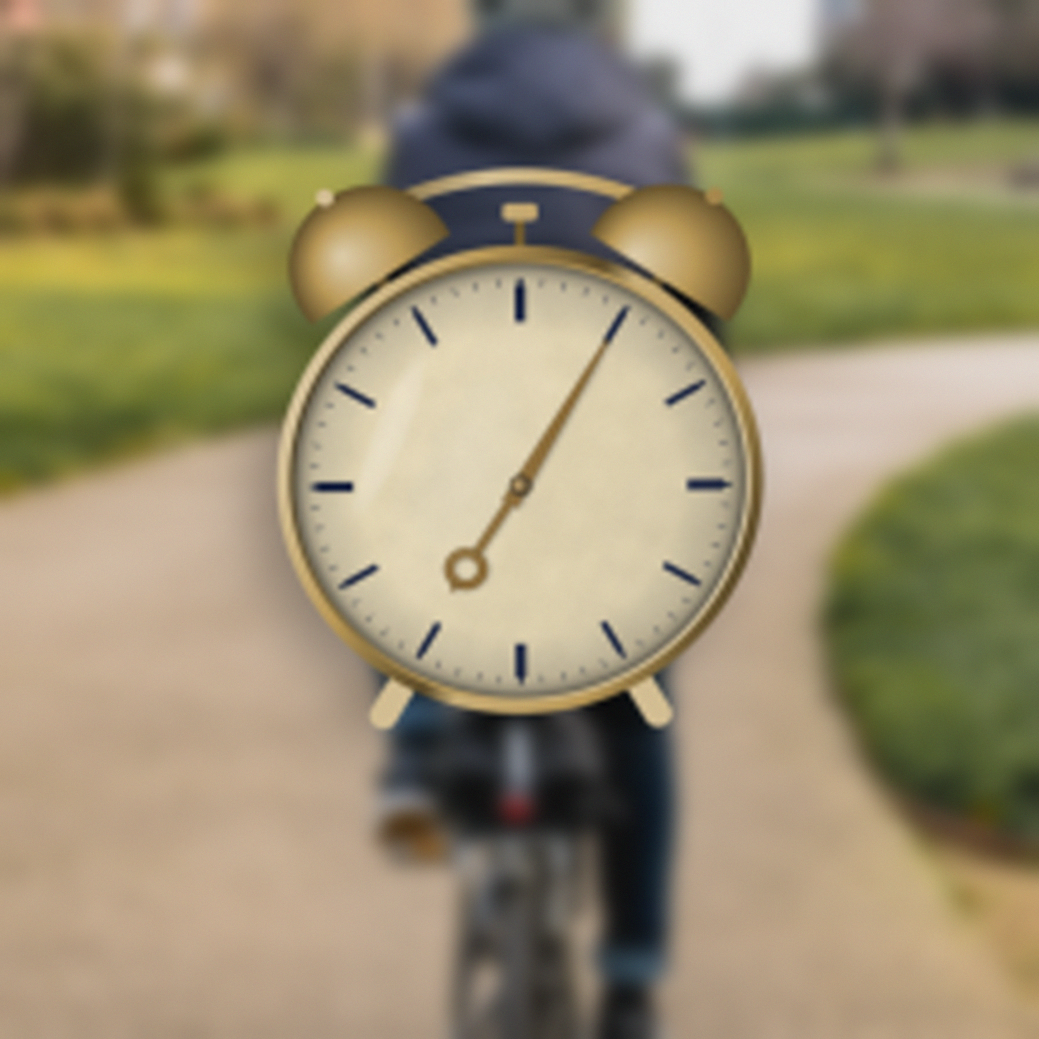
7 h 05 min
